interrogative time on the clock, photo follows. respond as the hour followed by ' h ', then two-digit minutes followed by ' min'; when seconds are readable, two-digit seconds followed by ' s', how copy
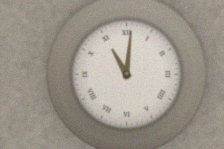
11 h 01 min
